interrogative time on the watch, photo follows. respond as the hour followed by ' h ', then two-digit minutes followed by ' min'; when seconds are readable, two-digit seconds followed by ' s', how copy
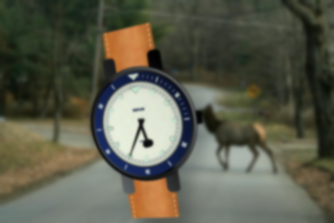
5 h 35 min
